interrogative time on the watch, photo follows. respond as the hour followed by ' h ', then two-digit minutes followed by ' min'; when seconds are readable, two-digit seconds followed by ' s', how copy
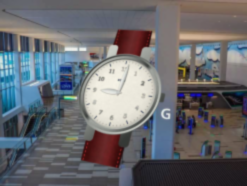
9 h 01 min
